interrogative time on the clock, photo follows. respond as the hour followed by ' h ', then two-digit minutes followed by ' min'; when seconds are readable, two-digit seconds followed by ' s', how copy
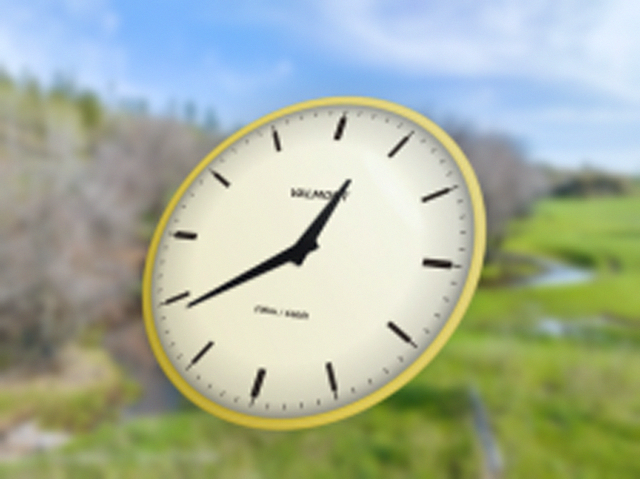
12 h 39 min
